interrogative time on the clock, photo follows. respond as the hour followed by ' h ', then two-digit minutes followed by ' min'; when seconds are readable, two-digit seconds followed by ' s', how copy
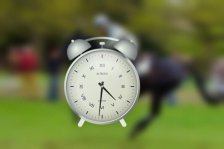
4 h 31 min
